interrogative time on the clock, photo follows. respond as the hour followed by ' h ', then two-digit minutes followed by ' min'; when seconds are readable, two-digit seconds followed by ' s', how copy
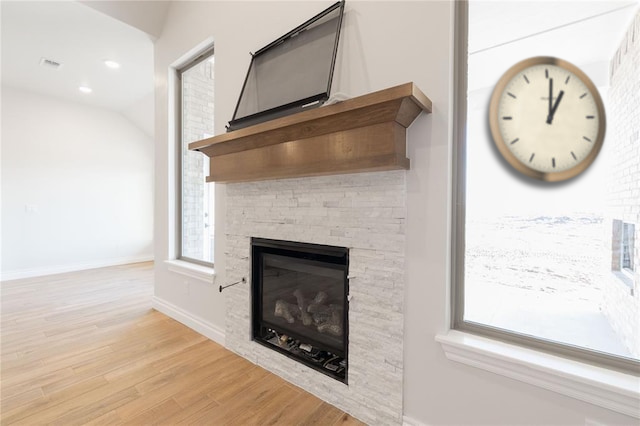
1 h 01 min
